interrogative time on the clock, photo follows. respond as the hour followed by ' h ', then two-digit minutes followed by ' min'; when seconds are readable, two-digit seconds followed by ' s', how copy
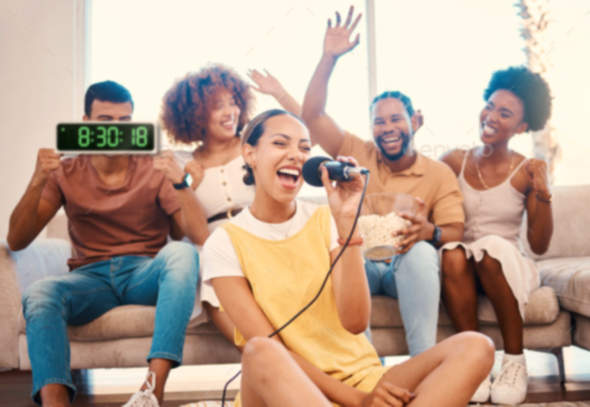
8 h 30 min 18 s
